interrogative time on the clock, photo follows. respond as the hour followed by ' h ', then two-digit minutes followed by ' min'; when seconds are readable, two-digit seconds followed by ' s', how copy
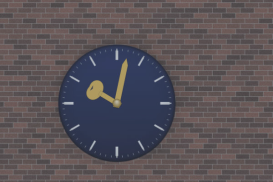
10 h 02 min
